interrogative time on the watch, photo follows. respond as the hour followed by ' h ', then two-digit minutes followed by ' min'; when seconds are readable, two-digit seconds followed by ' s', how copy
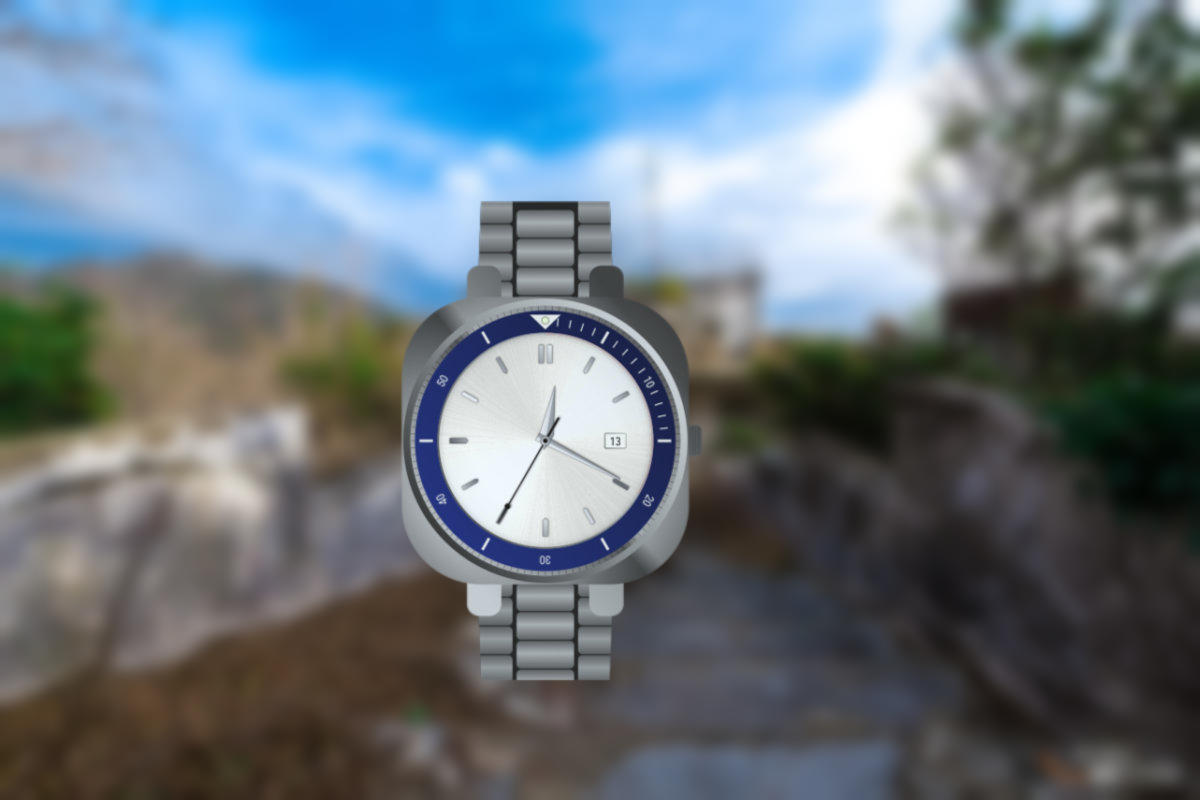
12 h 19 min 35 s
